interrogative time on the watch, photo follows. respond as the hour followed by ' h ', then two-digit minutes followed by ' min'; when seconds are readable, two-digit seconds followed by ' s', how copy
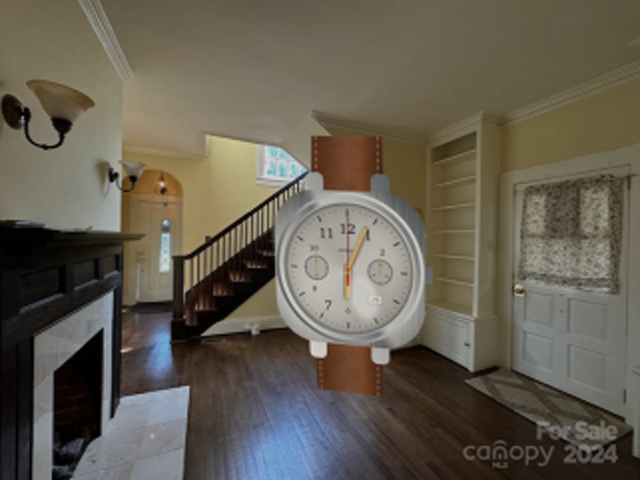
6 h 04 min
